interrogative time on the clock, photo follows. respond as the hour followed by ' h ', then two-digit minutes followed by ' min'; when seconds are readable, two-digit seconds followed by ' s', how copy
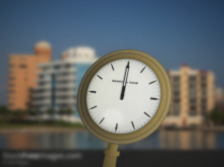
12 h 00 min
